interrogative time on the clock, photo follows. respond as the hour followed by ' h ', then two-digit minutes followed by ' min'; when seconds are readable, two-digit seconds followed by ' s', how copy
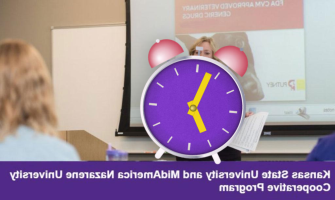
5 h 03 min
